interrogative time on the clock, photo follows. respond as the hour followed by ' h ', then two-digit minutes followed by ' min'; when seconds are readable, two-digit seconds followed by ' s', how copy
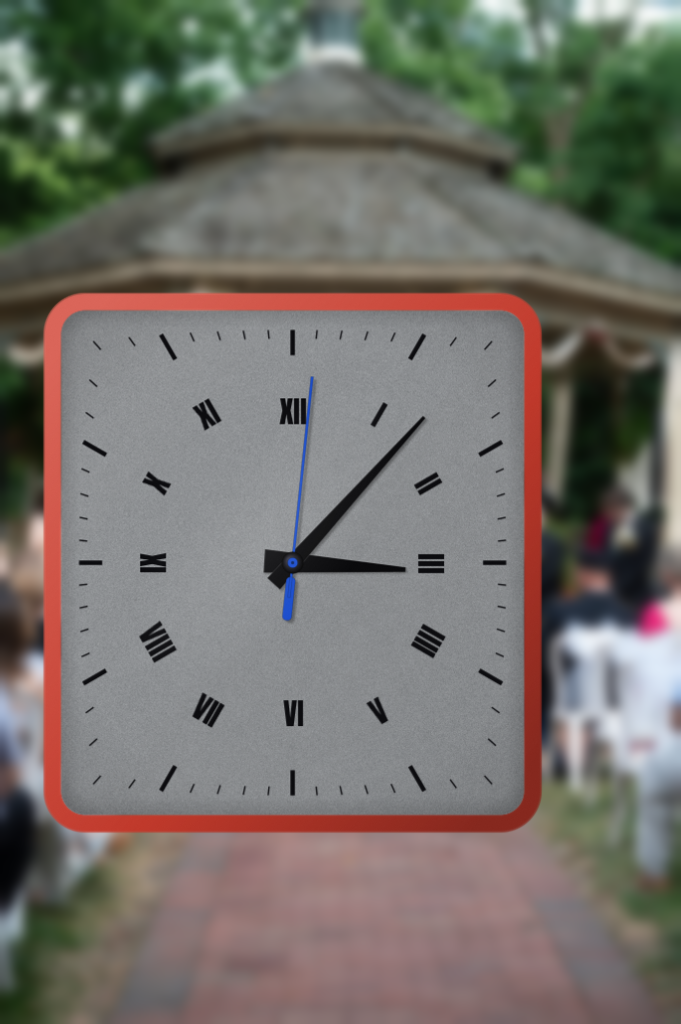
3 h 07 min 01 s
